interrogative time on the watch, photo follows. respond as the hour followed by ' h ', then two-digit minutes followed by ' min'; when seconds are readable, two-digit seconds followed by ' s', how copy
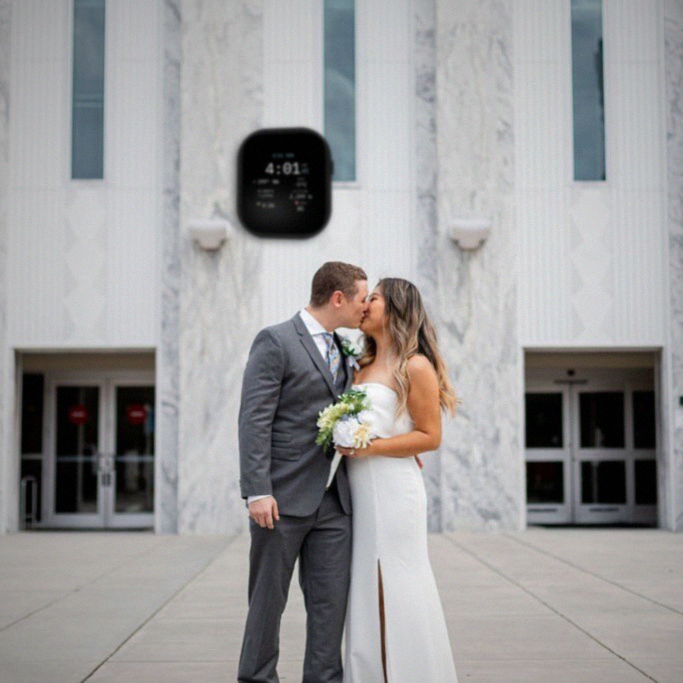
4 h 01 min
